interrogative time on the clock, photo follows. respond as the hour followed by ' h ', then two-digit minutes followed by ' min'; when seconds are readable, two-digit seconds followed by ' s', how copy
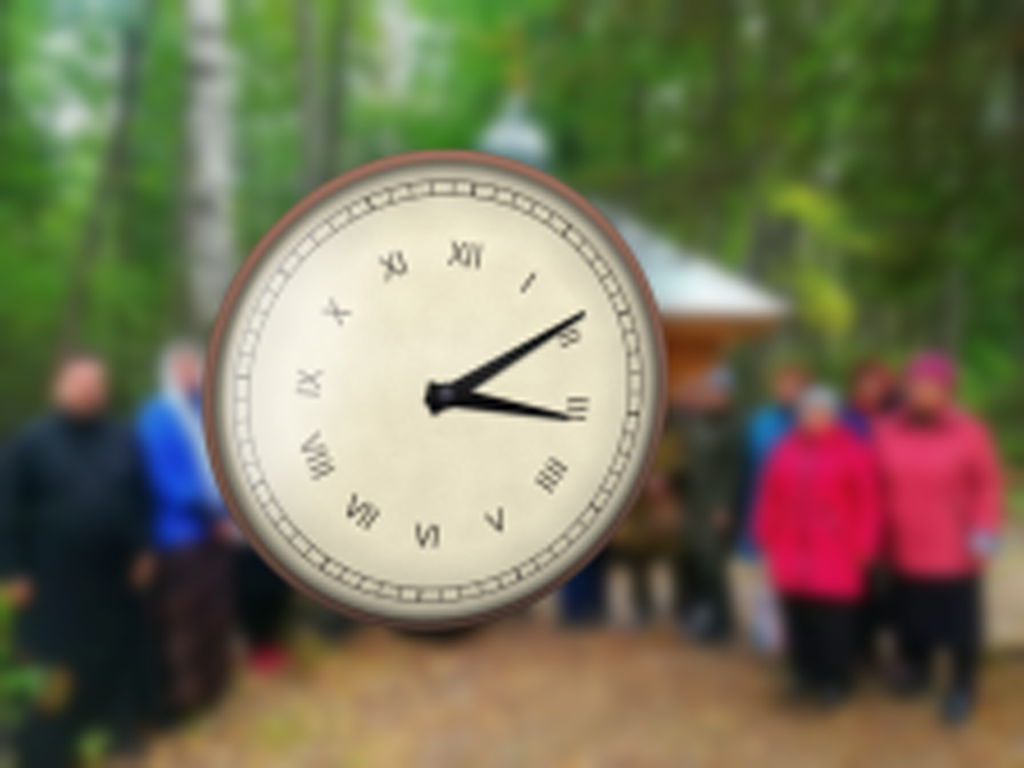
3 h 09 min
